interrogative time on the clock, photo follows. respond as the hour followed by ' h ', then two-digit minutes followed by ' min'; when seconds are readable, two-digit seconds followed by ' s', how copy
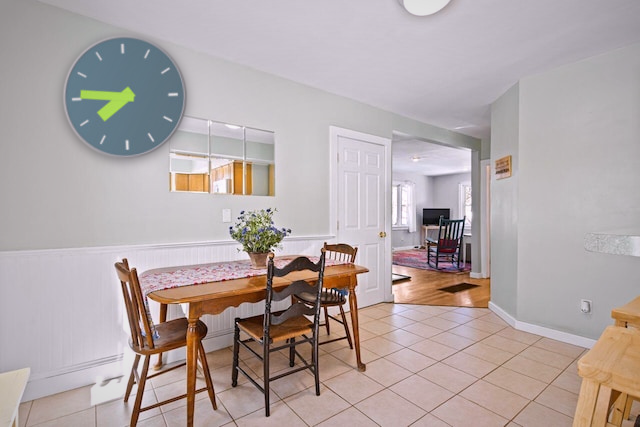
7 h 46 min
